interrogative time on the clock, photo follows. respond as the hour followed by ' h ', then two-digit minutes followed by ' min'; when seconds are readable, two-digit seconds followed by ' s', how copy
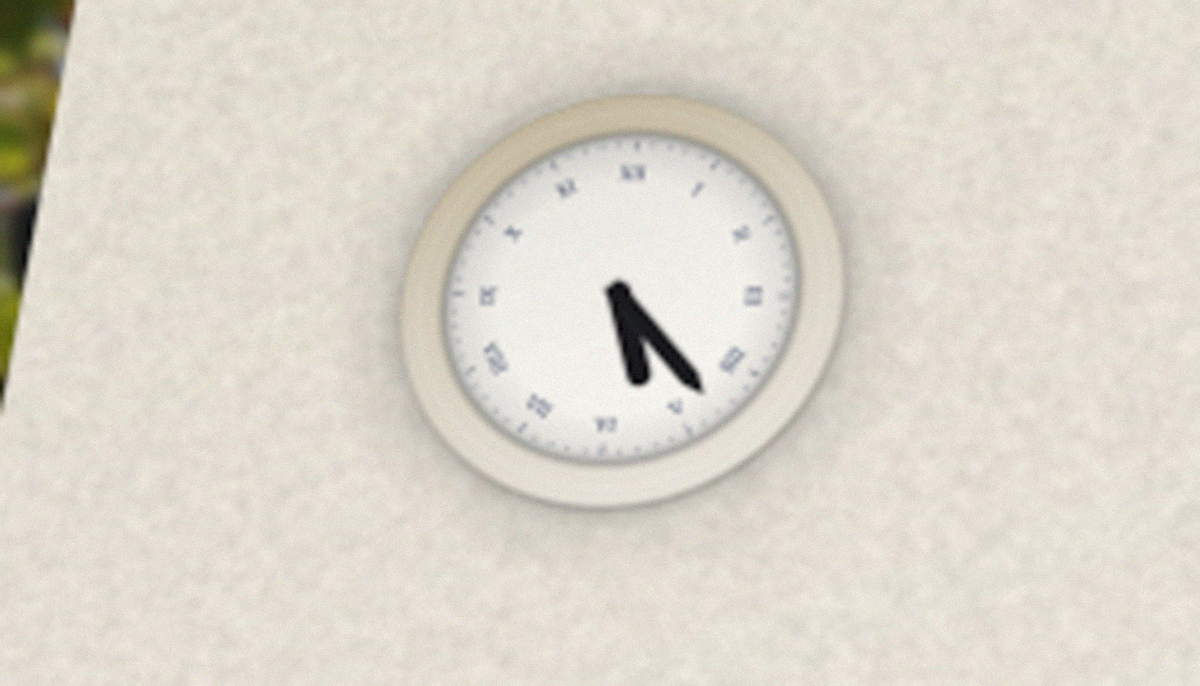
5 h 23 min
